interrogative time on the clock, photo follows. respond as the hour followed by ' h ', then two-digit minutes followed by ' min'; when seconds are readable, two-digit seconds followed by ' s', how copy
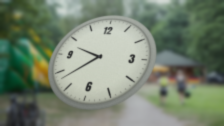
9 h 38 min
